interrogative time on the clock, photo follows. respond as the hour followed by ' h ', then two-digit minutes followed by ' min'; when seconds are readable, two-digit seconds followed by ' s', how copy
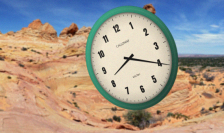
8 h 20 min
